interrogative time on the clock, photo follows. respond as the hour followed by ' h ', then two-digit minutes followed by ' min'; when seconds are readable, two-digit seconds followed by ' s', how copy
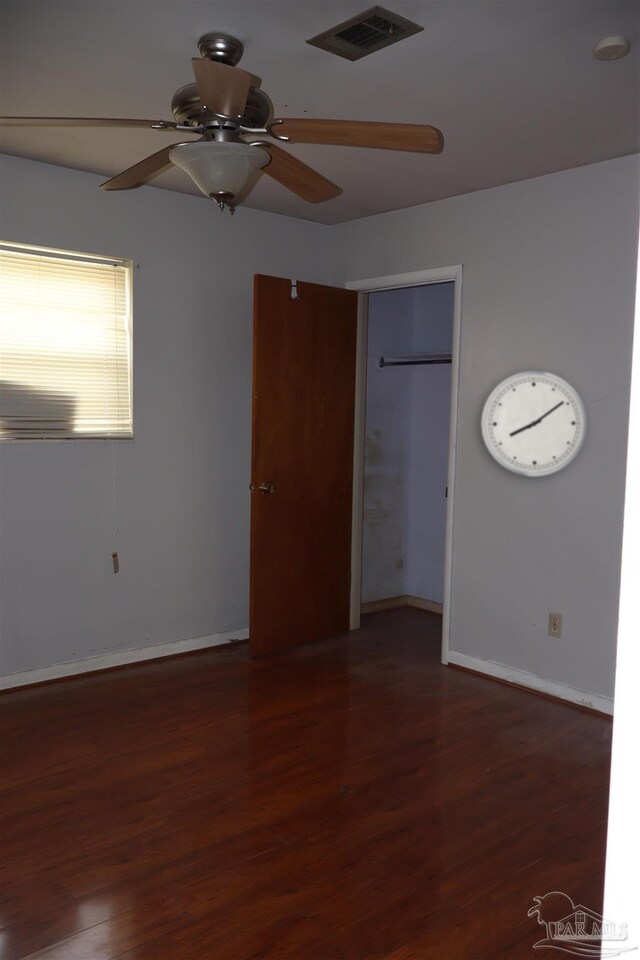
8 h 09 min
